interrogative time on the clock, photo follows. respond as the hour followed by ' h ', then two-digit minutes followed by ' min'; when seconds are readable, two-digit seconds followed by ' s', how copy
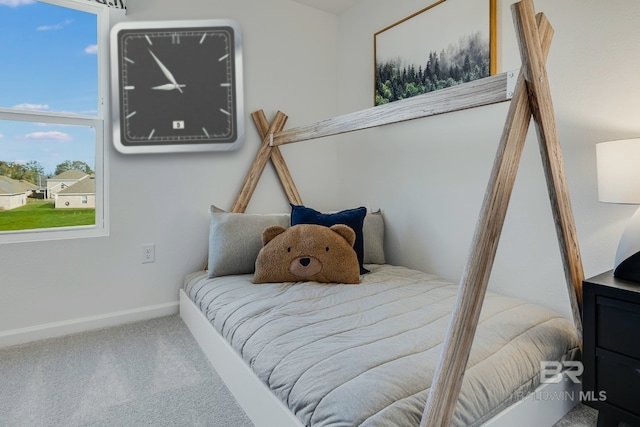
8 h 54 min
